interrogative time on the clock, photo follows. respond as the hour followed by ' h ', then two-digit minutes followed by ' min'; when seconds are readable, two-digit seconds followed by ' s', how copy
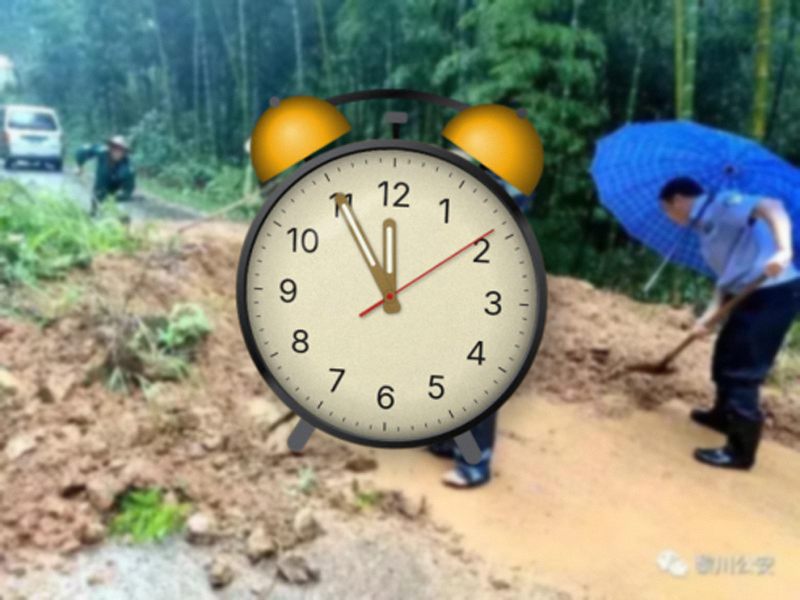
11 h 55 min 09 s
